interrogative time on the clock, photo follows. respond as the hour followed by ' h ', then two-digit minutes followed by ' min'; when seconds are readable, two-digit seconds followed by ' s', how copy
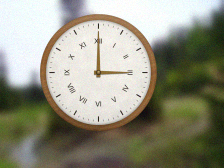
3 h 00 min
